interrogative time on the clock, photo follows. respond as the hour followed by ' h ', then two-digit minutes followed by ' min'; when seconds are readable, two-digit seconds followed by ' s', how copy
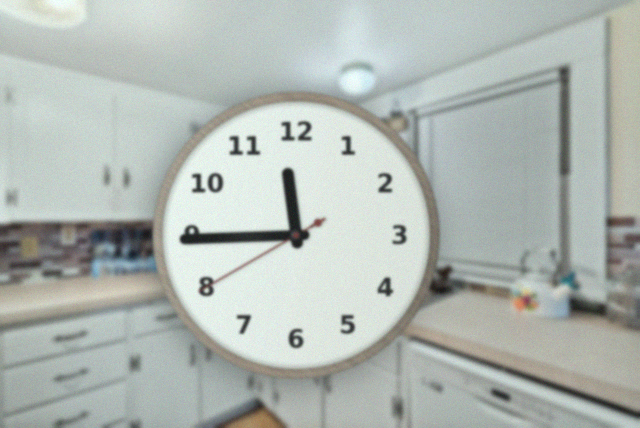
11 h 44 min 40 s
